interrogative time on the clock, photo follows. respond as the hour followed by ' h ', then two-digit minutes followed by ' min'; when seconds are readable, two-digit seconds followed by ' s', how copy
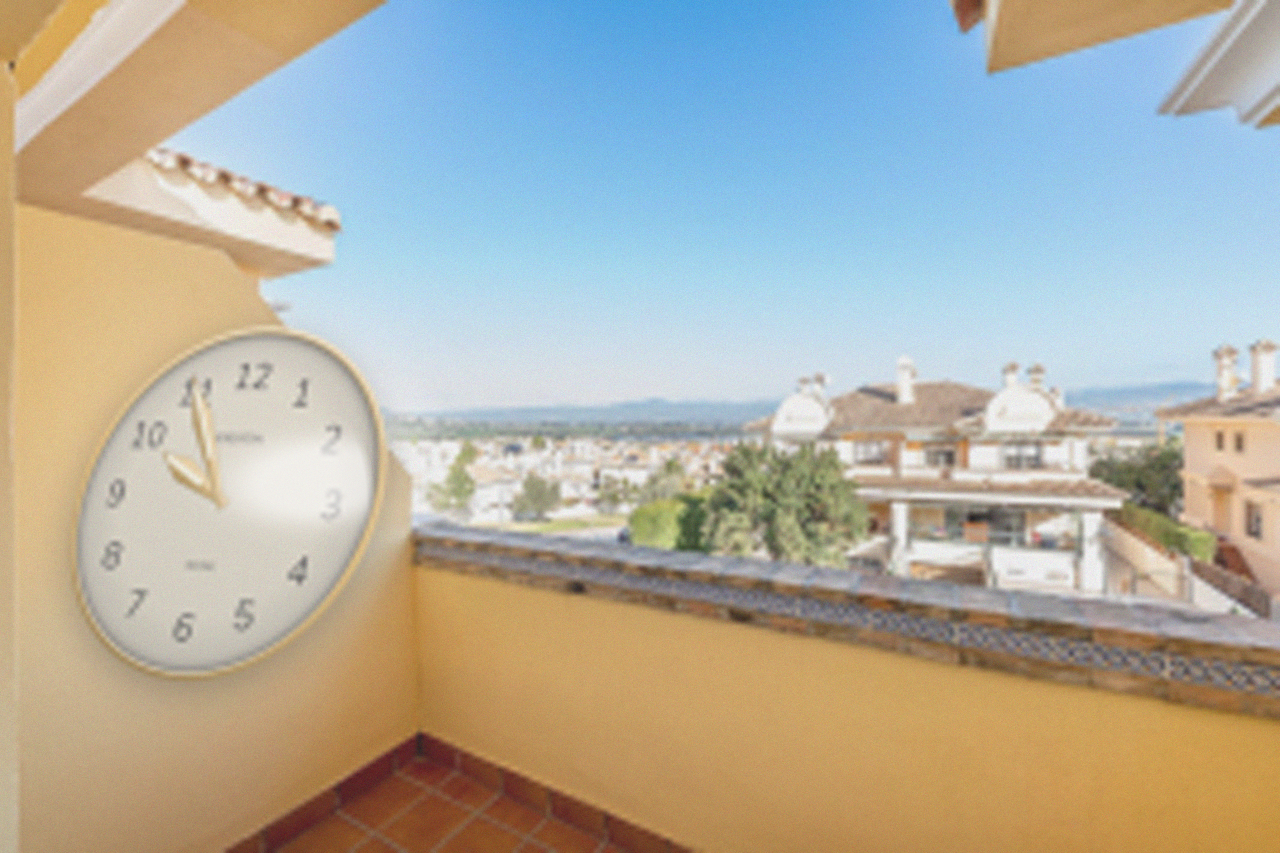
9 h 55 min
